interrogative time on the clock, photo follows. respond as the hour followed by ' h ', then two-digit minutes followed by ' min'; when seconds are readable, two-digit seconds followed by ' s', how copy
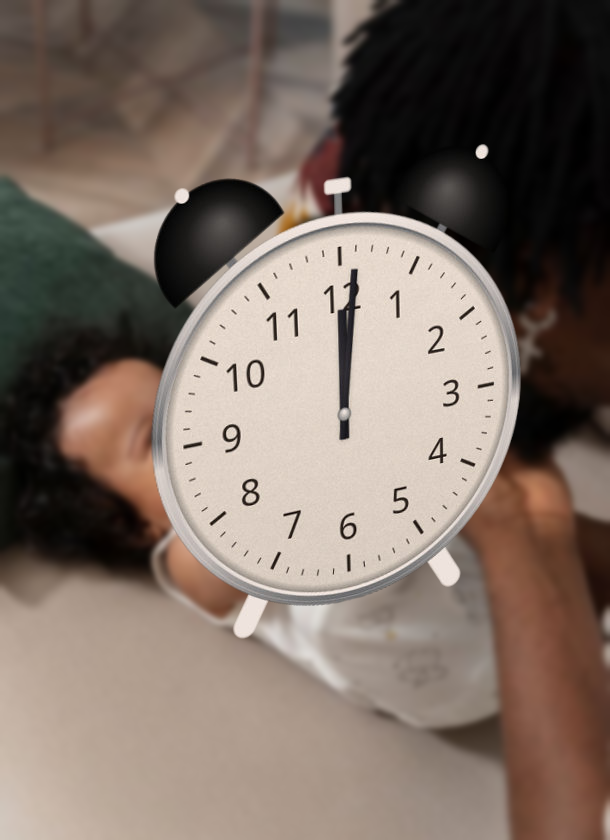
12 h 01 min
